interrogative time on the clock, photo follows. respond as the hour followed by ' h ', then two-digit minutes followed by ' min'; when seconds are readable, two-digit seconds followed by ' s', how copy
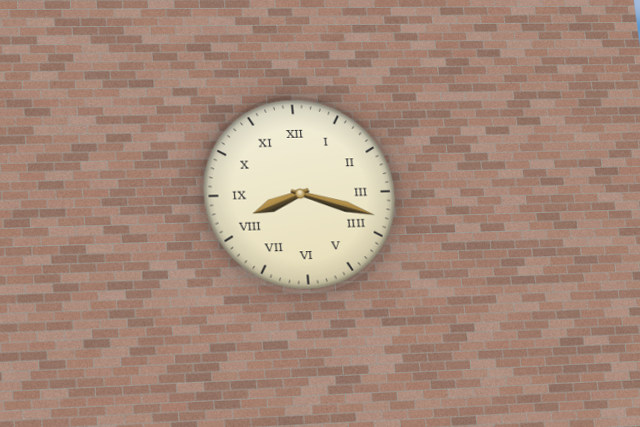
8 h 18 min
